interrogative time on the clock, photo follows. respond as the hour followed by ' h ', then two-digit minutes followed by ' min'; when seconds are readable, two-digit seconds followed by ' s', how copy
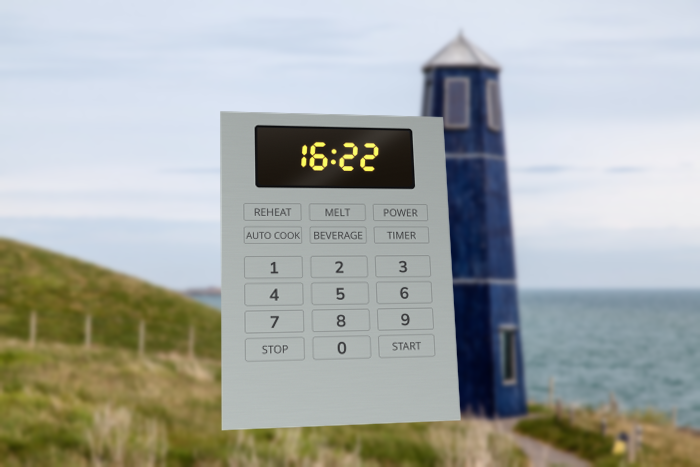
16 h 22 min
